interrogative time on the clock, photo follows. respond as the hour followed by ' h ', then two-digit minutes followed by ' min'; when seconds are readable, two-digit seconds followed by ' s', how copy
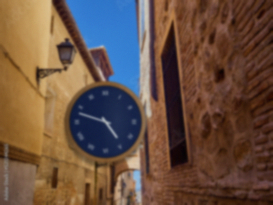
4 h 48 min
